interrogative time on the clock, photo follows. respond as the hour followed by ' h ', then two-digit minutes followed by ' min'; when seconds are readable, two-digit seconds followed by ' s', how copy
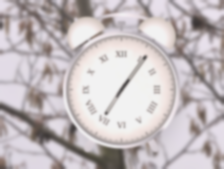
7 h 06 min
